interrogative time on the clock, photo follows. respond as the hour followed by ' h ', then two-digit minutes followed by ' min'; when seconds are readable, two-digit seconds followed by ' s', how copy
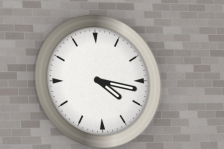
4 h 17 min
